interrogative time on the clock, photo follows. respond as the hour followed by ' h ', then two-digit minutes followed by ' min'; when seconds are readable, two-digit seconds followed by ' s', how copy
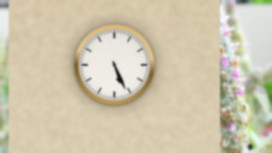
5 h 26 min
